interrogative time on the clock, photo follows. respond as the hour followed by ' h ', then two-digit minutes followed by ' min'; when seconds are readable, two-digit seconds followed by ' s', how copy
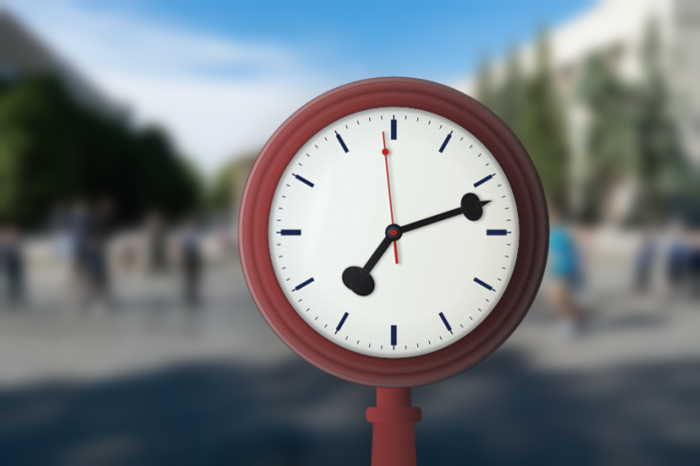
7 h 11 min 59 s
